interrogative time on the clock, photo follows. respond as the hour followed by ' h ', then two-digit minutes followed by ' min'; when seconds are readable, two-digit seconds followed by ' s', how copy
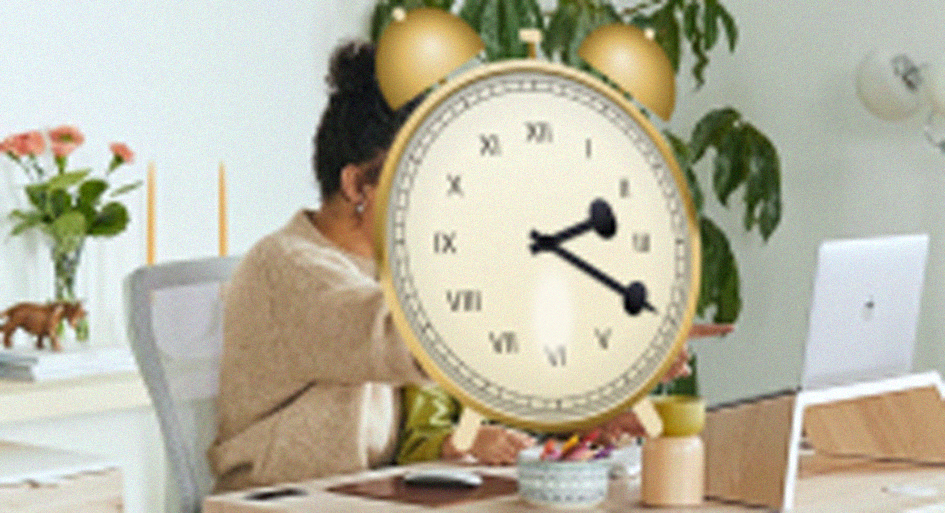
2 h 20 min
